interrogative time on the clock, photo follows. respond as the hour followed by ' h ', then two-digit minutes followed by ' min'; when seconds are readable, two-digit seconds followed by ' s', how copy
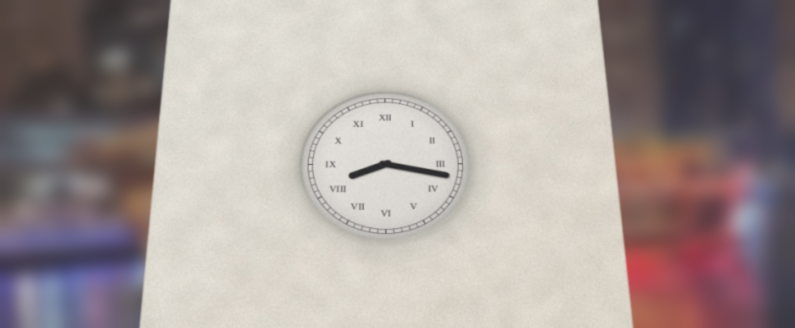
8 h 17 min
